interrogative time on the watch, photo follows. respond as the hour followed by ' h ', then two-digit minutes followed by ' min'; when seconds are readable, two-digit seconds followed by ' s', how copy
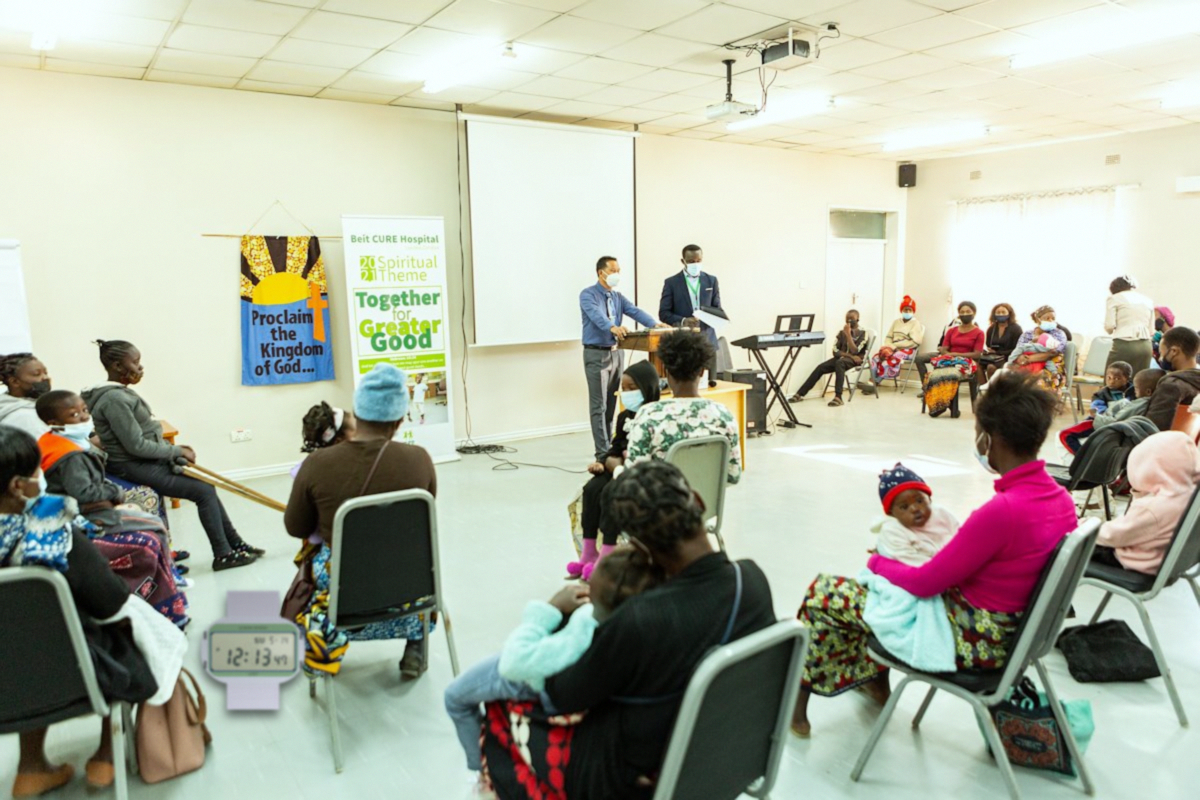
12 h 13 min
